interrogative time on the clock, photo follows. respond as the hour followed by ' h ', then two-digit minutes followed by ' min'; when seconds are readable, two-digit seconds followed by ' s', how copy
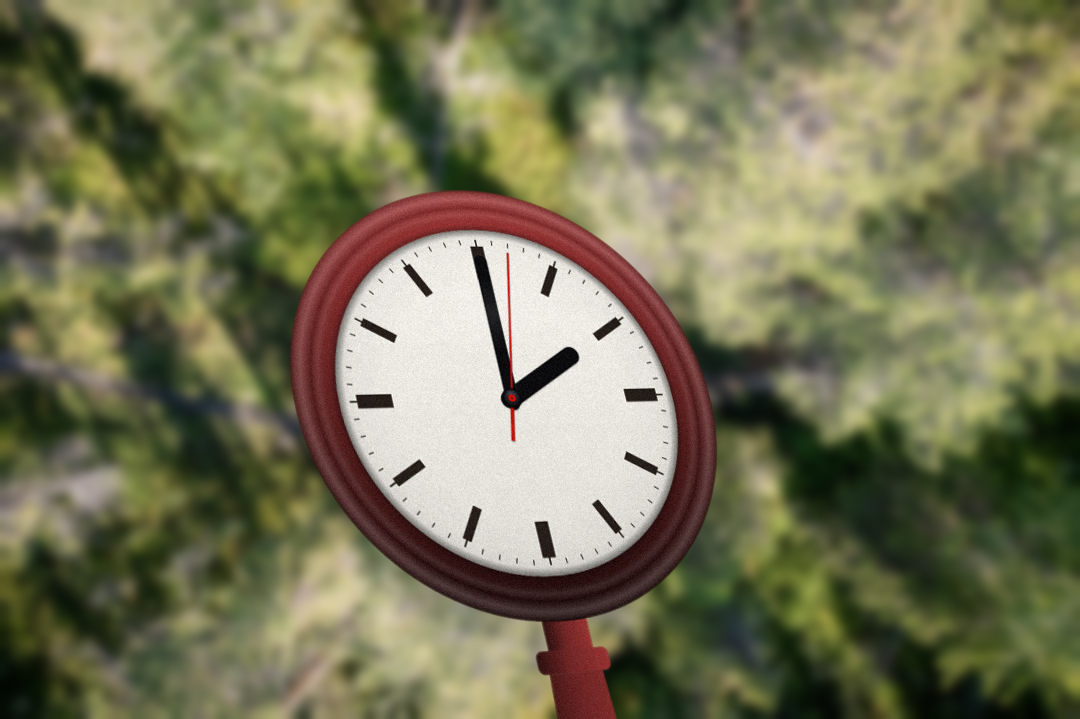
2 h 00 min 02 s
